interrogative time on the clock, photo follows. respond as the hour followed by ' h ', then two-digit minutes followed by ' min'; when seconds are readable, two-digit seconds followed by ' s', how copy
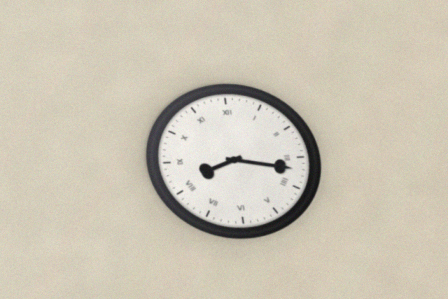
8 h 17 min
